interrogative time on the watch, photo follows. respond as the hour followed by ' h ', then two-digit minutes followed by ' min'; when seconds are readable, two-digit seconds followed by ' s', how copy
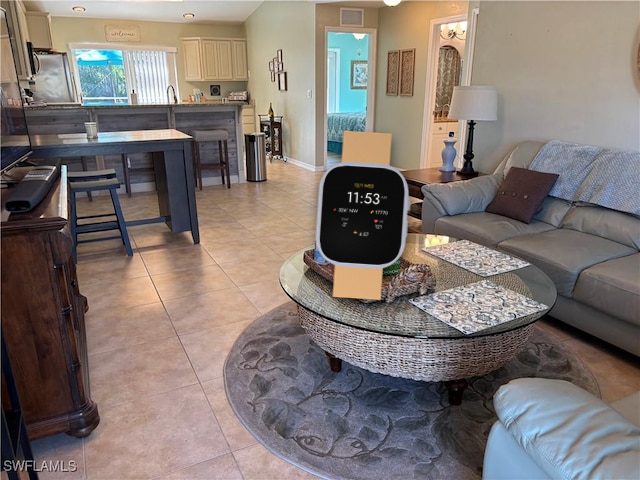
11 h 53 min
